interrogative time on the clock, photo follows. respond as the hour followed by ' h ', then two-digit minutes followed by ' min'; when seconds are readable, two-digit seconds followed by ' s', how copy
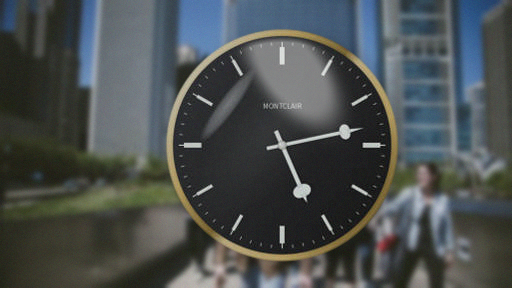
5 h 13 min
